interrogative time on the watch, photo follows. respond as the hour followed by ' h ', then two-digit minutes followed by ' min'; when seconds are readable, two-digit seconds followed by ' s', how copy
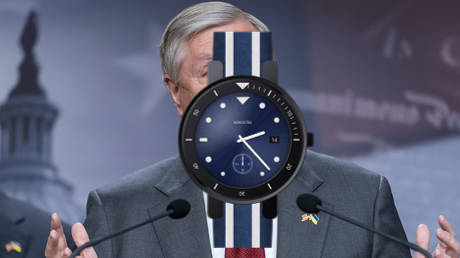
2 h 23 min
